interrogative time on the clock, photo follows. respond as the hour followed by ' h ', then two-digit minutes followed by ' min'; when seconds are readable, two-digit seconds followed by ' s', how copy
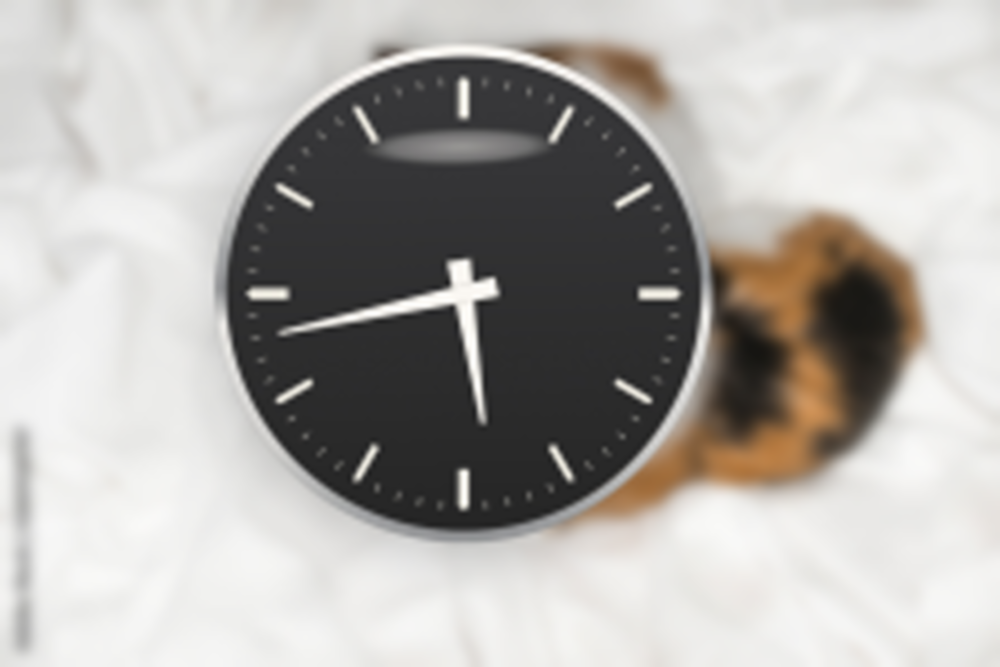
5 h 43 min
